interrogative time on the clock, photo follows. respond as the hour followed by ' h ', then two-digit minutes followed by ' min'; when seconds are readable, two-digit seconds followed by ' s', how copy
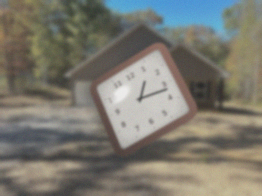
1 h 17 min
